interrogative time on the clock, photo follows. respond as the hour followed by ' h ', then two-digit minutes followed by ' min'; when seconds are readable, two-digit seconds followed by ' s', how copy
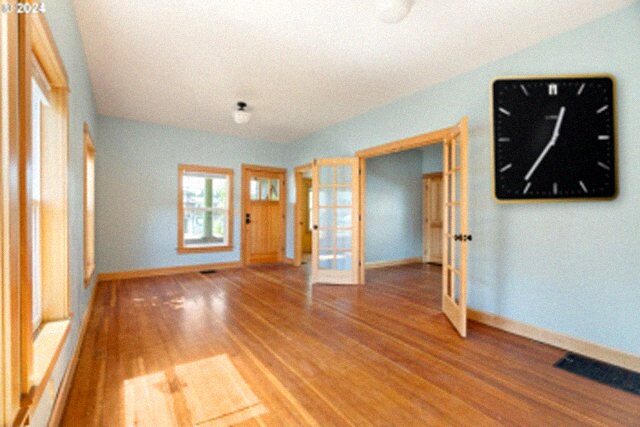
12 h 36 min
